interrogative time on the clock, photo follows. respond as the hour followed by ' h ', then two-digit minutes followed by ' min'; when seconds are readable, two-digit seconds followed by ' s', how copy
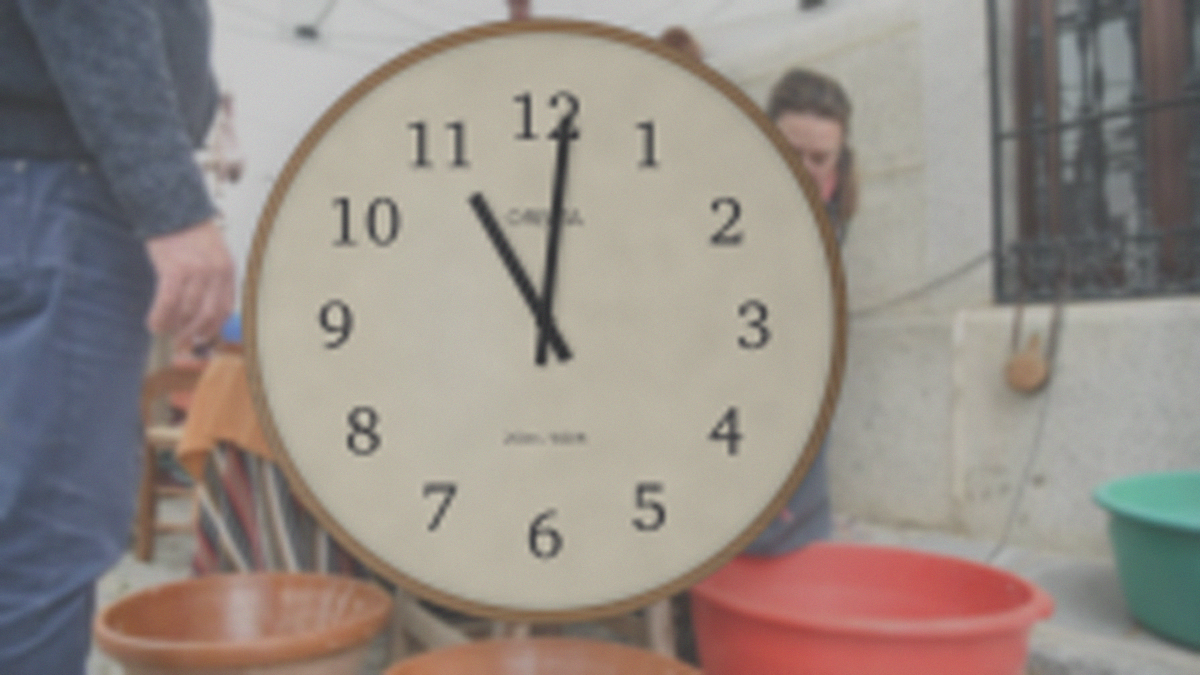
11 h 01 min
